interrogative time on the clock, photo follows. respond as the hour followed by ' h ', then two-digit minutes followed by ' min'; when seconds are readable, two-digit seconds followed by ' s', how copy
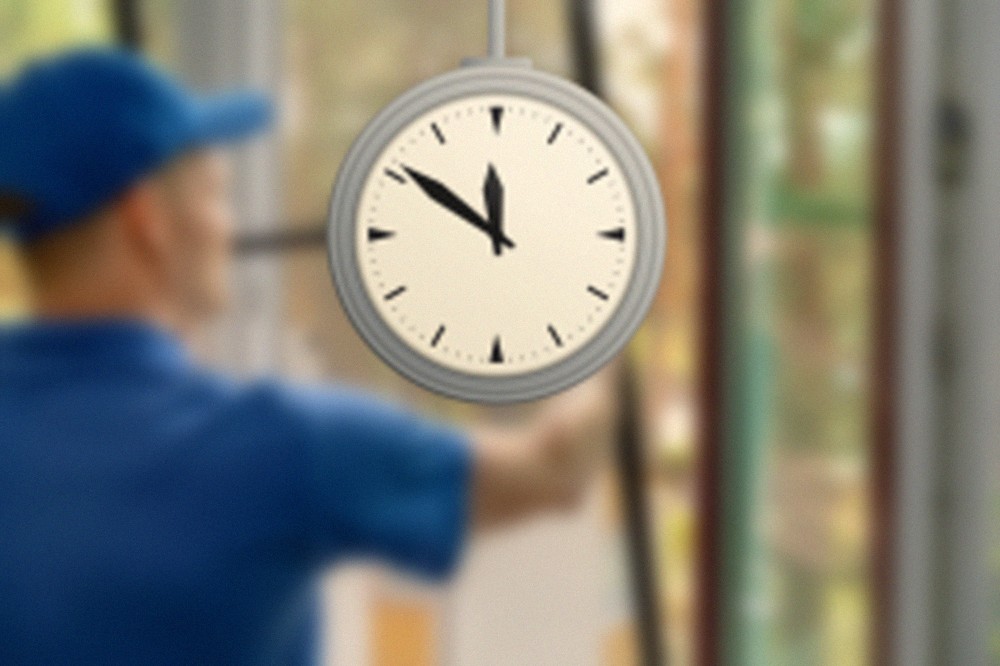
11 h 51 min
